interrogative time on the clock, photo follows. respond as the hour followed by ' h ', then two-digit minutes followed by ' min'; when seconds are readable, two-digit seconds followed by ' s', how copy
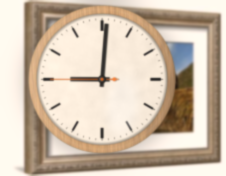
9 h 00 min 45 s
